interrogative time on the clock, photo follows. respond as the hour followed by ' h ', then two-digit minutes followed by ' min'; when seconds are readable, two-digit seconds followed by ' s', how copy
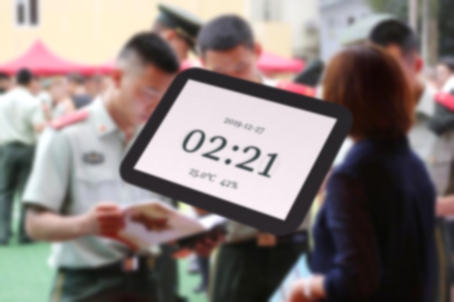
2 h 21 min
